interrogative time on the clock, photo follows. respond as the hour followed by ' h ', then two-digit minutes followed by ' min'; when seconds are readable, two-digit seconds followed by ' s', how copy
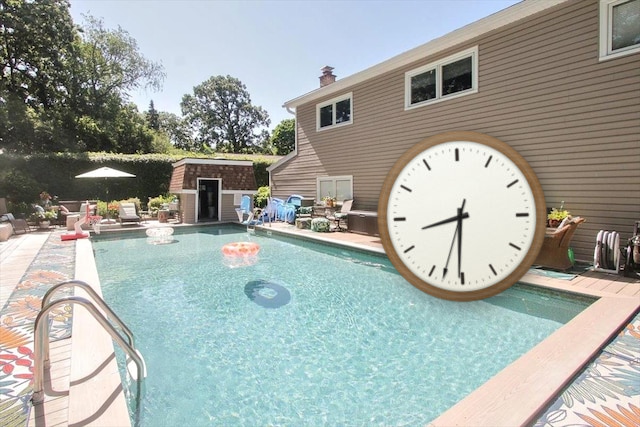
8 h 30 min 33 s
